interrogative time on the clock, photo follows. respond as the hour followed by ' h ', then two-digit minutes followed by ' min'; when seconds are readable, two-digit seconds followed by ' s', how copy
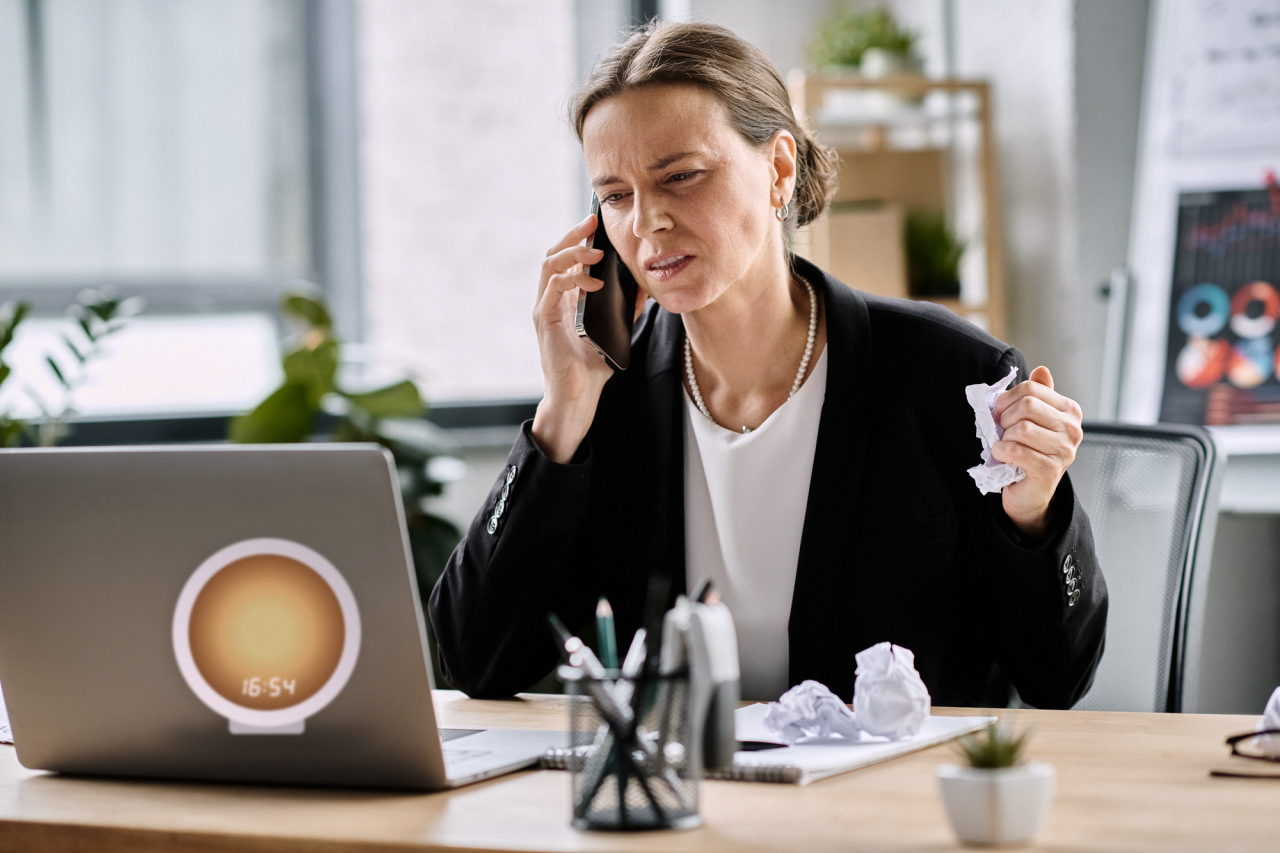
16 h 54 min
